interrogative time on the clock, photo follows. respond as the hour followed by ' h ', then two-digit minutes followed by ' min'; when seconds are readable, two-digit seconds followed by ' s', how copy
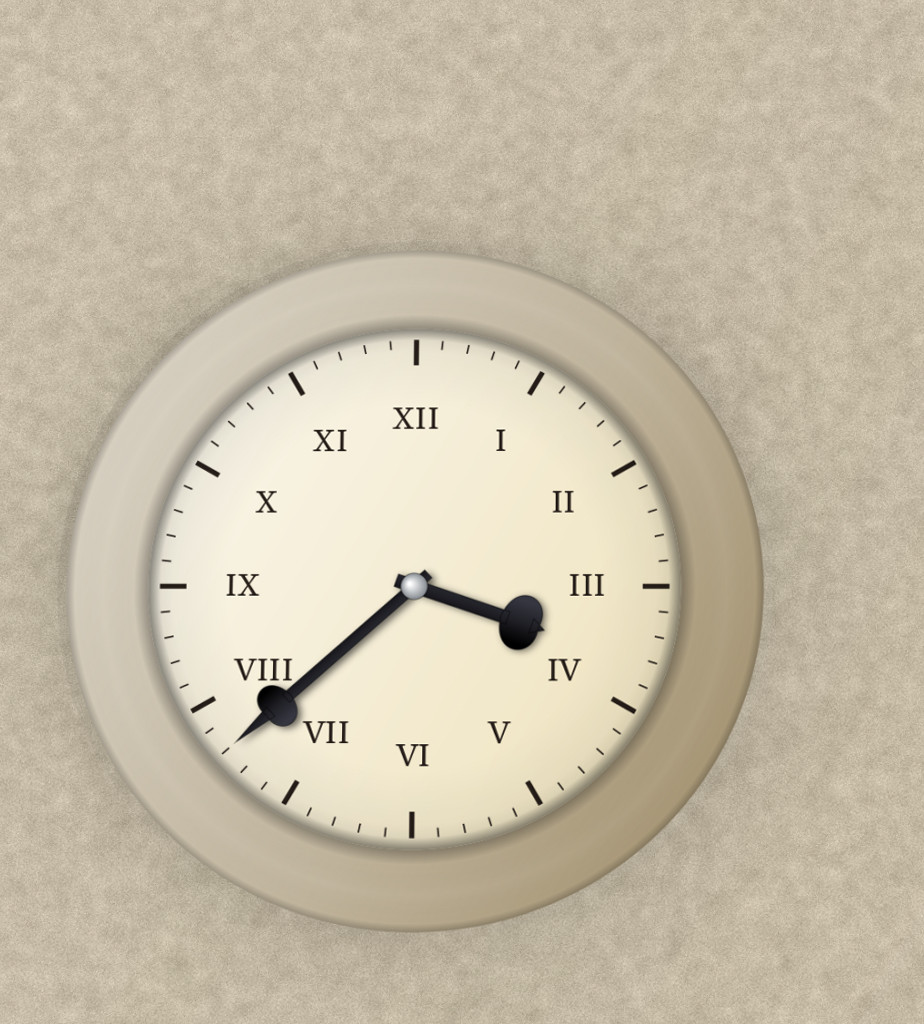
3 h 38 min
